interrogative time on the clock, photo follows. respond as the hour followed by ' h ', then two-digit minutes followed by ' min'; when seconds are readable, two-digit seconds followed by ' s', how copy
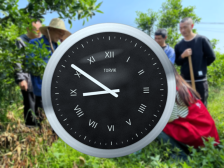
8 h 51 min
